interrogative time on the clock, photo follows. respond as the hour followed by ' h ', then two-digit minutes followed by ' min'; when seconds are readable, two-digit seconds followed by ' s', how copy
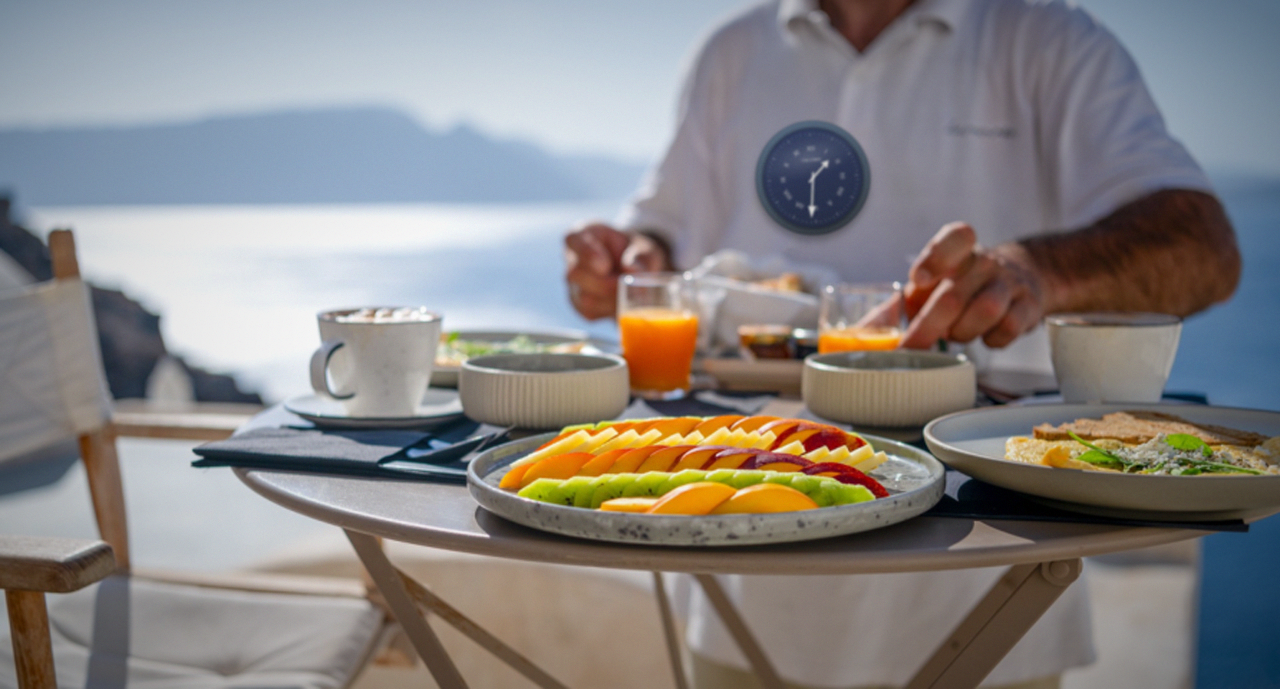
1 h 31 min
